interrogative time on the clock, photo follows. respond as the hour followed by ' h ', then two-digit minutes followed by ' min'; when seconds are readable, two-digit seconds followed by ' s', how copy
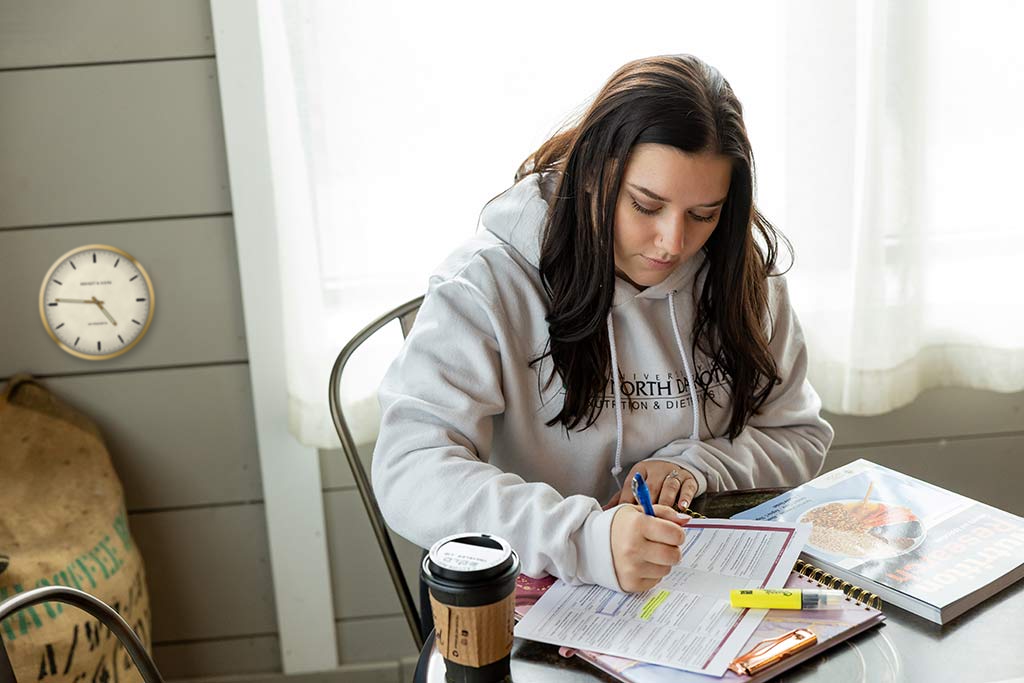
4 h 46 min
